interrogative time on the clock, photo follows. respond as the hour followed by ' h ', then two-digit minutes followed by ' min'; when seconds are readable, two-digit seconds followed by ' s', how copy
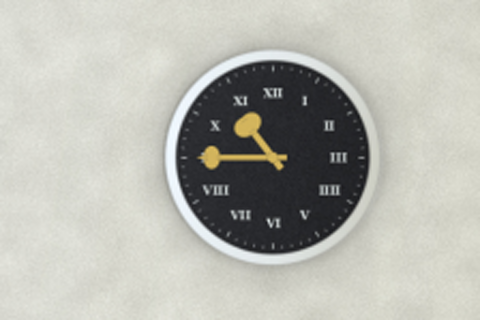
10 h 45 min
